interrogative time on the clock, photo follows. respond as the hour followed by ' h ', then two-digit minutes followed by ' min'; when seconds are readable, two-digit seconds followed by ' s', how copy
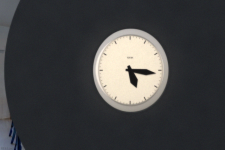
5 h 16 min
